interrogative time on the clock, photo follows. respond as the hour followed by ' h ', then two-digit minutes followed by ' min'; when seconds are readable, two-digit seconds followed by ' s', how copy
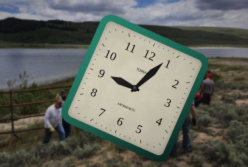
9 h 04 min
